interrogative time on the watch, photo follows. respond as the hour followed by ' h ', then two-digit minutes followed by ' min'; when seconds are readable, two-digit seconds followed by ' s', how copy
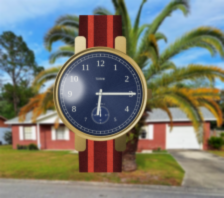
6 h 15 min
